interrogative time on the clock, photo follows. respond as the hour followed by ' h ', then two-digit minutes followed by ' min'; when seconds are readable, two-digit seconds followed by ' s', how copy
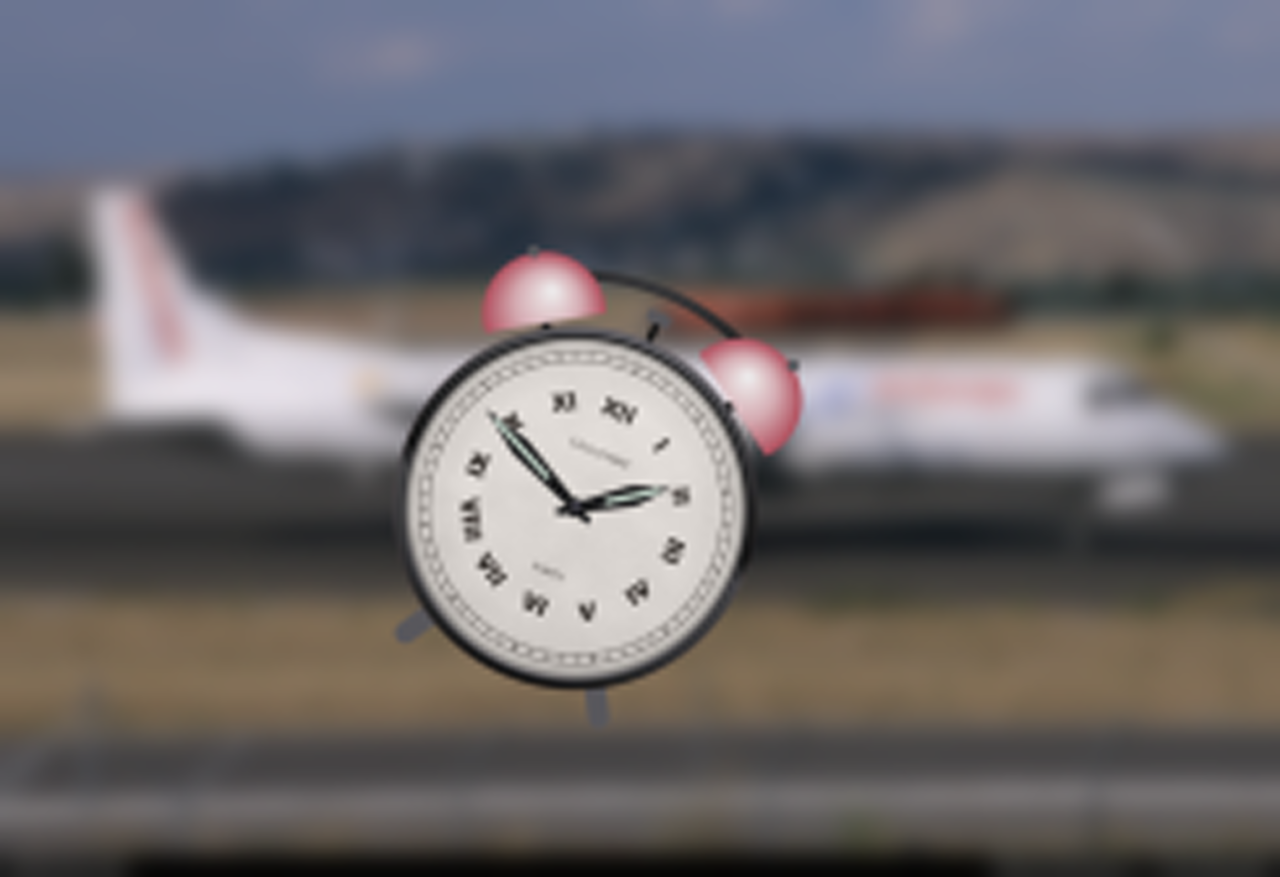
1 h 49 min
